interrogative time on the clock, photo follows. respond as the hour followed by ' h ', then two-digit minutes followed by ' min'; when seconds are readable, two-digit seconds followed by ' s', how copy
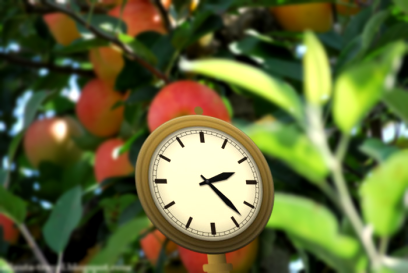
2 h 23 min
